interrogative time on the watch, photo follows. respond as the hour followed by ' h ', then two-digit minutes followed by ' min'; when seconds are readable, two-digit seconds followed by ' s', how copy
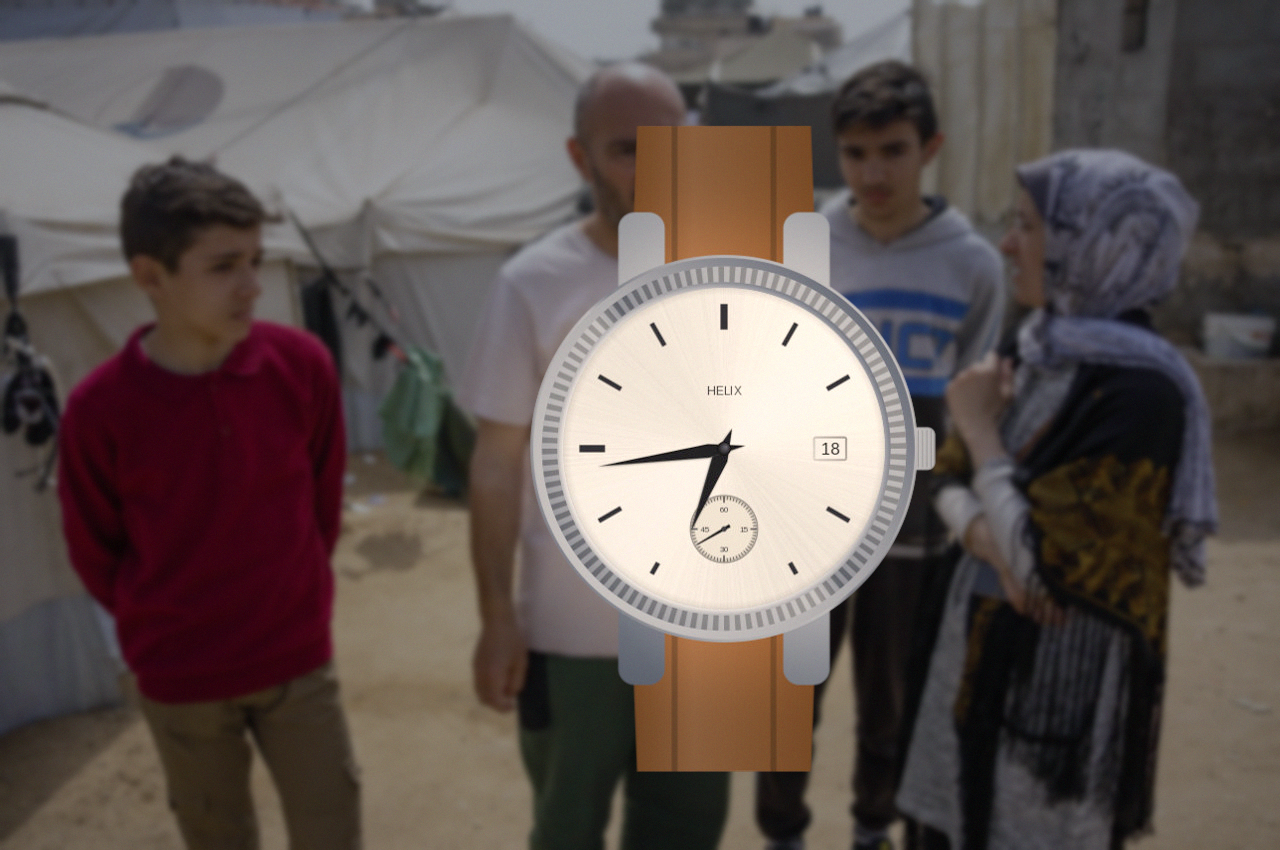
6 h 43 min 40 s
